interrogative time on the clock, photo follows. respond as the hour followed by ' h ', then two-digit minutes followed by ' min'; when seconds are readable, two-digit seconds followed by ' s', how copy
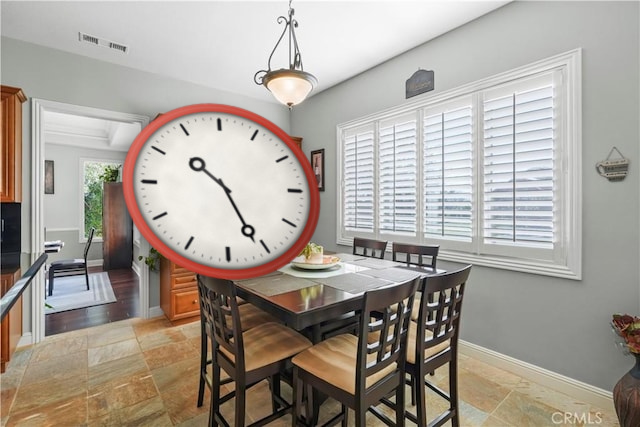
10 h 26 min
